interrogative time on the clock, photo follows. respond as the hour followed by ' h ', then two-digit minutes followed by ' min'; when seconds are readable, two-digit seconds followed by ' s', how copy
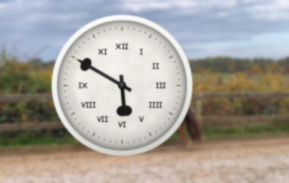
5 h 50 min
